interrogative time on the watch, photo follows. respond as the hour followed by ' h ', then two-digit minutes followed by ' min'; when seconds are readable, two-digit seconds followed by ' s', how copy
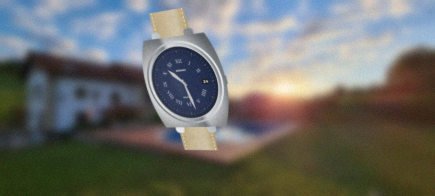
10 h 28 min
